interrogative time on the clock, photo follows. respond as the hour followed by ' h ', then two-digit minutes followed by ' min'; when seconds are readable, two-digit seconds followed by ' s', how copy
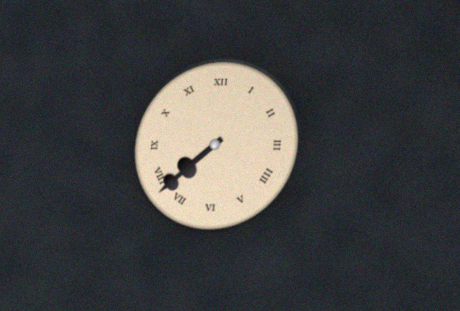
7 h 38 min
